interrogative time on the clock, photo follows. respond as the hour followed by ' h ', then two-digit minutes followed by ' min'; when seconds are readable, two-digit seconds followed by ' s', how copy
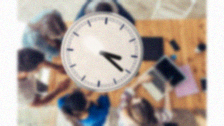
3 h 21 min
